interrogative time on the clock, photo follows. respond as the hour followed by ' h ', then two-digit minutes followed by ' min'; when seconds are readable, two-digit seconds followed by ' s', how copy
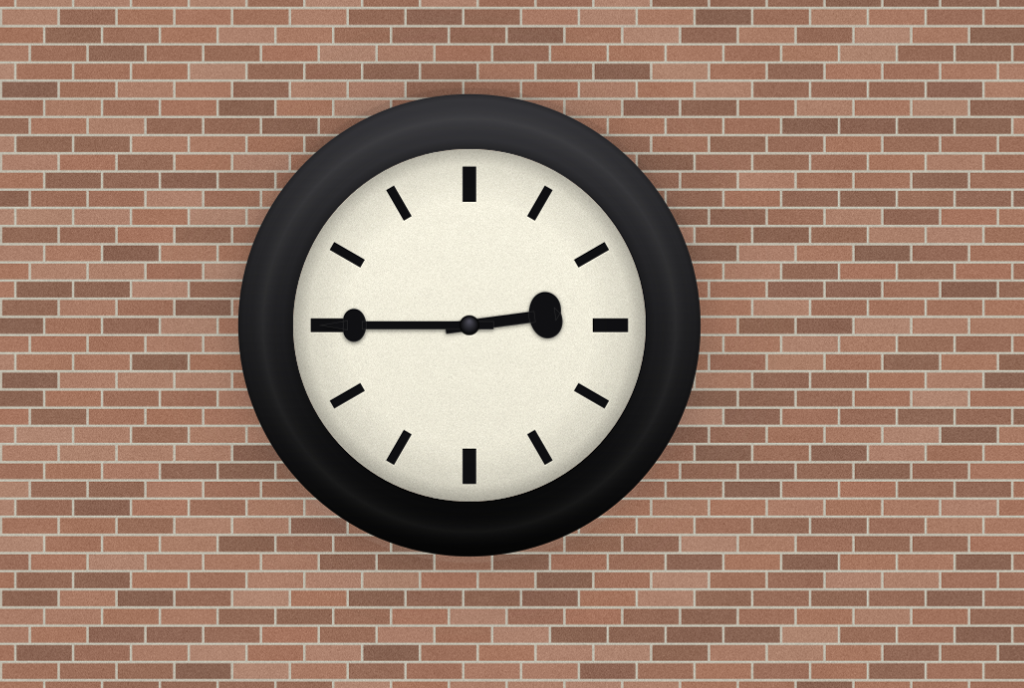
2 h 45 min
